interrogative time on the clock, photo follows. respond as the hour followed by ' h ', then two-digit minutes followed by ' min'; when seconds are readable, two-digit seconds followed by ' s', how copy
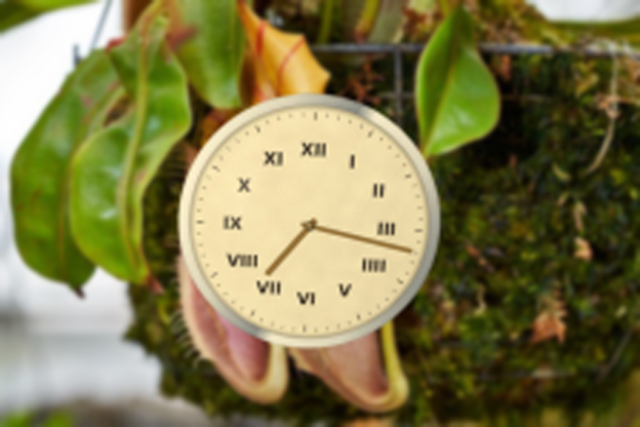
7 h 17 min
